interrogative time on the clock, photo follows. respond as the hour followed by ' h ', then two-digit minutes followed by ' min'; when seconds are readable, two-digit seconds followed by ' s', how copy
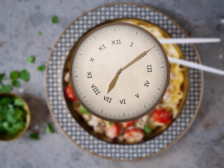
7 h 10 min
